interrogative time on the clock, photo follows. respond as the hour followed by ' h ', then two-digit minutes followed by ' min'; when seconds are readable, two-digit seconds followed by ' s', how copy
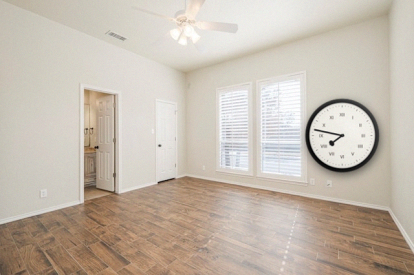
7 h 47 min
